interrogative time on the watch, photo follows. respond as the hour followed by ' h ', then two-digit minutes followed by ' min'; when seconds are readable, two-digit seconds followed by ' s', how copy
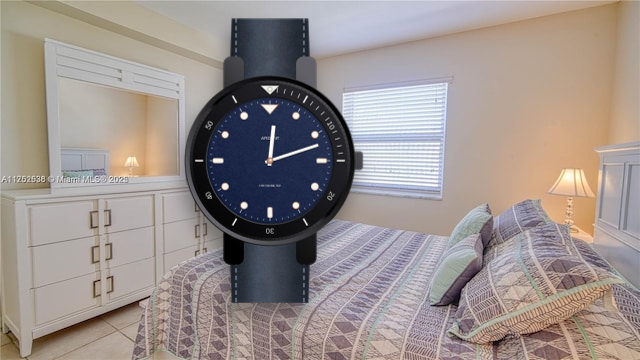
12 h 12 min
